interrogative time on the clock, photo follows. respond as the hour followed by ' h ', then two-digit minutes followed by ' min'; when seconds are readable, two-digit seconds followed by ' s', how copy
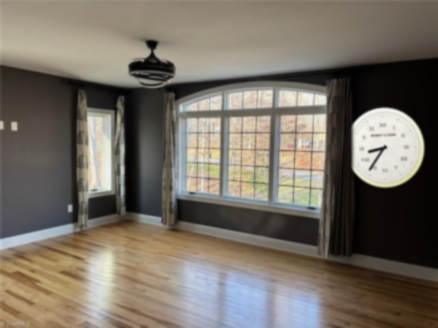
8 h 36 min
